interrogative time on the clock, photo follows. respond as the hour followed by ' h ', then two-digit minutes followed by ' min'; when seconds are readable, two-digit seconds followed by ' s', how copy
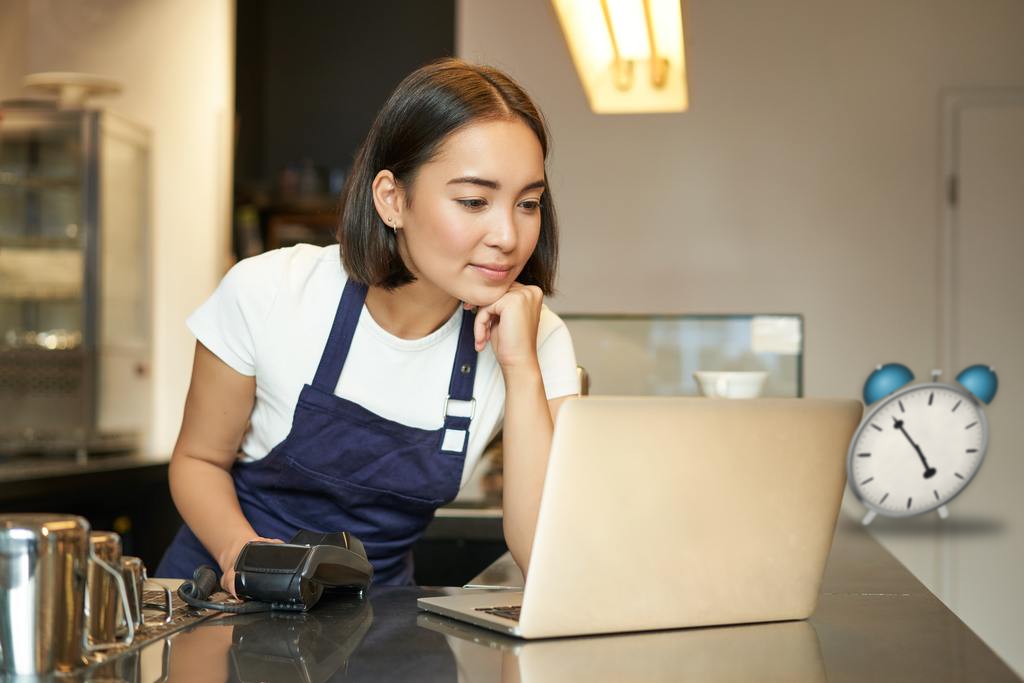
4 h 53 min
